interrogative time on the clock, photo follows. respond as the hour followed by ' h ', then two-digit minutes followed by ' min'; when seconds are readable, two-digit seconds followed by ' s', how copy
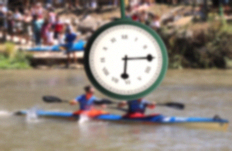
6 h 15 min
